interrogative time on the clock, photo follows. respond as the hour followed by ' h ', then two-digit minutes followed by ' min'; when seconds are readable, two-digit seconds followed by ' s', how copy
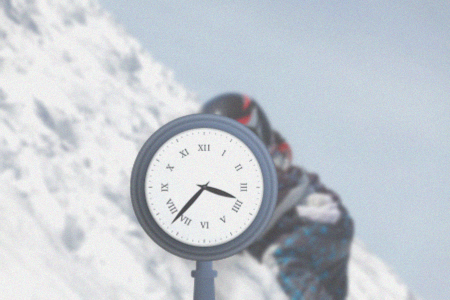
3 h 37 min
